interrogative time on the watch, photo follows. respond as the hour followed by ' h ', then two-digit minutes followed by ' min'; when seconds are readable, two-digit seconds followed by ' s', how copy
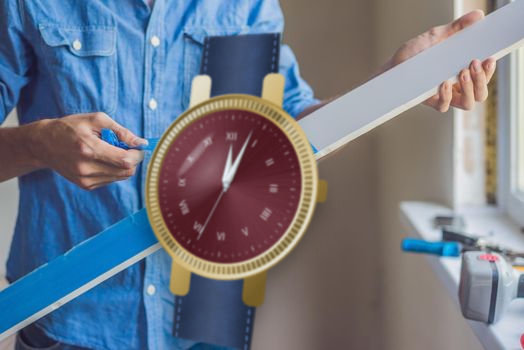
12 h 03 min 34 s
